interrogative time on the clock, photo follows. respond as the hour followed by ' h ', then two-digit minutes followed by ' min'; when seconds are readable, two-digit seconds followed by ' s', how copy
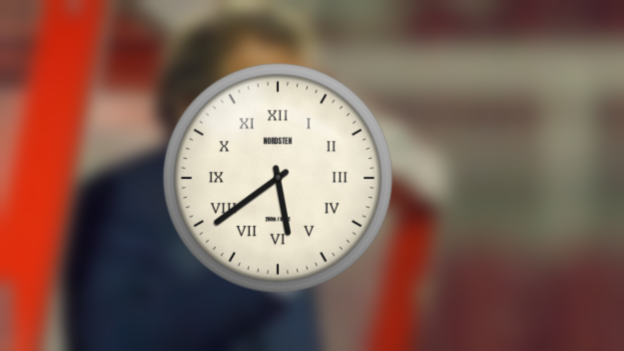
5 h 39 min
